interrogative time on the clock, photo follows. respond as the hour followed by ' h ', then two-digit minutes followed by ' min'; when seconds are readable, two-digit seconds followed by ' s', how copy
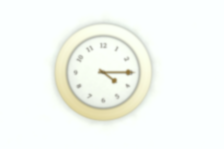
4 h 15 min
